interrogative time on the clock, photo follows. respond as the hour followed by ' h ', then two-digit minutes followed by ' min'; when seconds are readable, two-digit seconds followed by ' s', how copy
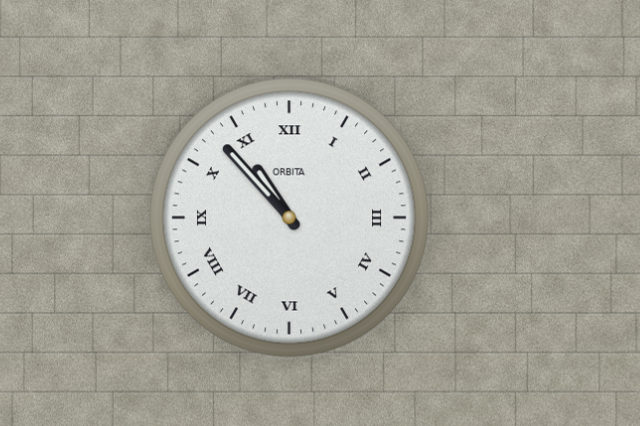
10 h 53 min
